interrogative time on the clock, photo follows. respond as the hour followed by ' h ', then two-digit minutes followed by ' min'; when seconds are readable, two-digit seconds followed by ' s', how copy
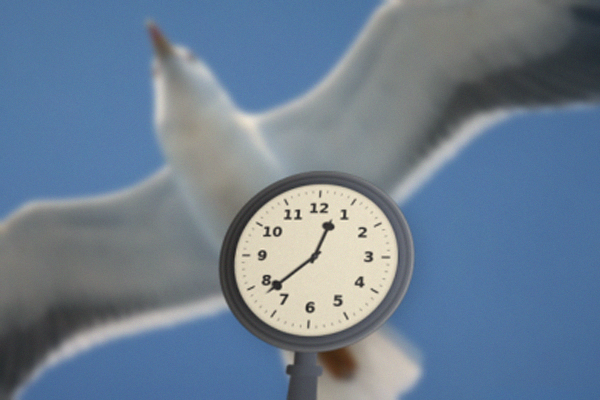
12 h 38 min
